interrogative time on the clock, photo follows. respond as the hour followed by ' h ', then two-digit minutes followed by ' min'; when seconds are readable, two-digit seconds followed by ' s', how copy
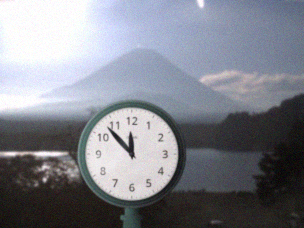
11 h 53 min
